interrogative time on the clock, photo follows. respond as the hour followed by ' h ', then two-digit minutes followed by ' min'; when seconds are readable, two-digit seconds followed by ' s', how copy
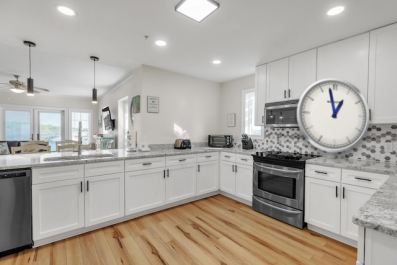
12 h 58 min
